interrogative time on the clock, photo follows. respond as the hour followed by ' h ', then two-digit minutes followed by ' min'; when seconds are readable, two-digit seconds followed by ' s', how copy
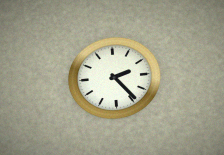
2 h 24 min
